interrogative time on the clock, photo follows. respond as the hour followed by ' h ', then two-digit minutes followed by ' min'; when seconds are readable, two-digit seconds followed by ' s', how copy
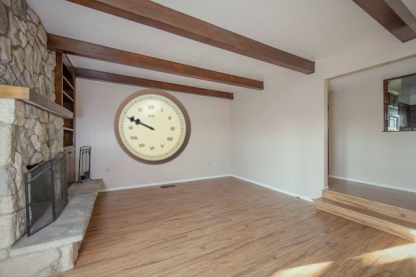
9 h 49 min
